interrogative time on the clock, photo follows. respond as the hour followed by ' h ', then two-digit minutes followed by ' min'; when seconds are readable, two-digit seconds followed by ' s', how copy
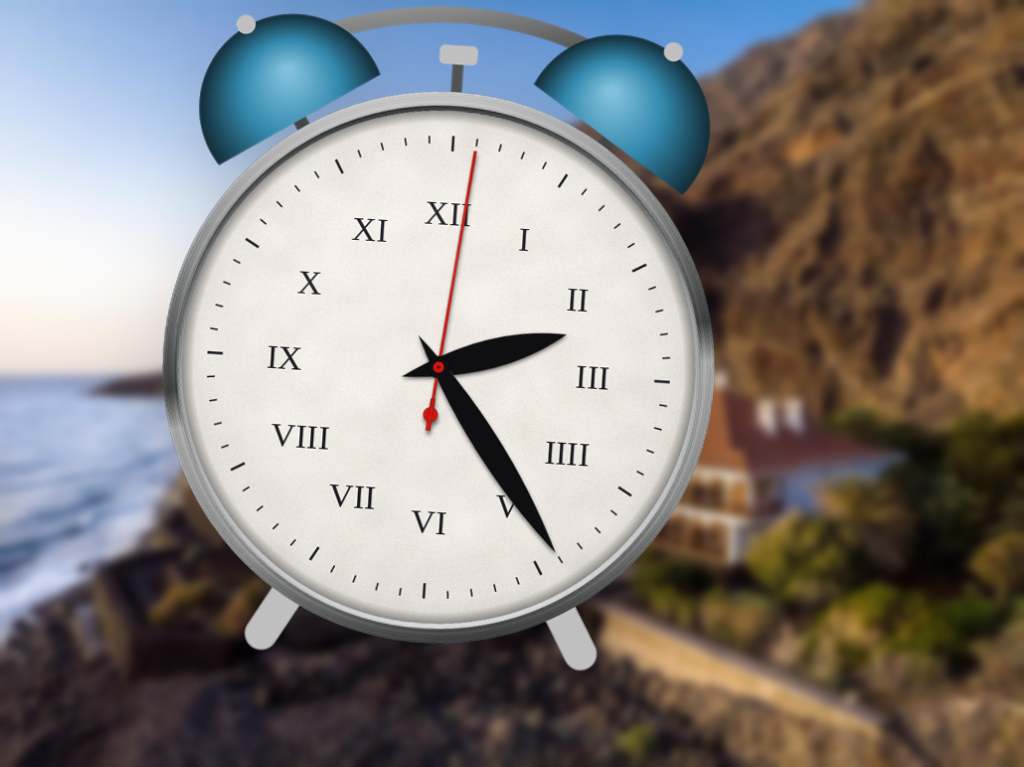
2 h 24 min 01 s
